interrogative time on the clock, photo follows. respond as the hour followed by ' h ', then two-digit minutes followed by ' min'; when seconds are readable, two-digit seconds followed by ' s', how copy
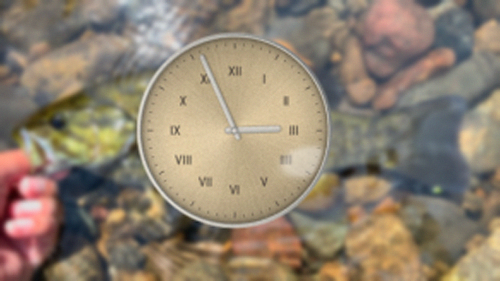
2 h 56 min
